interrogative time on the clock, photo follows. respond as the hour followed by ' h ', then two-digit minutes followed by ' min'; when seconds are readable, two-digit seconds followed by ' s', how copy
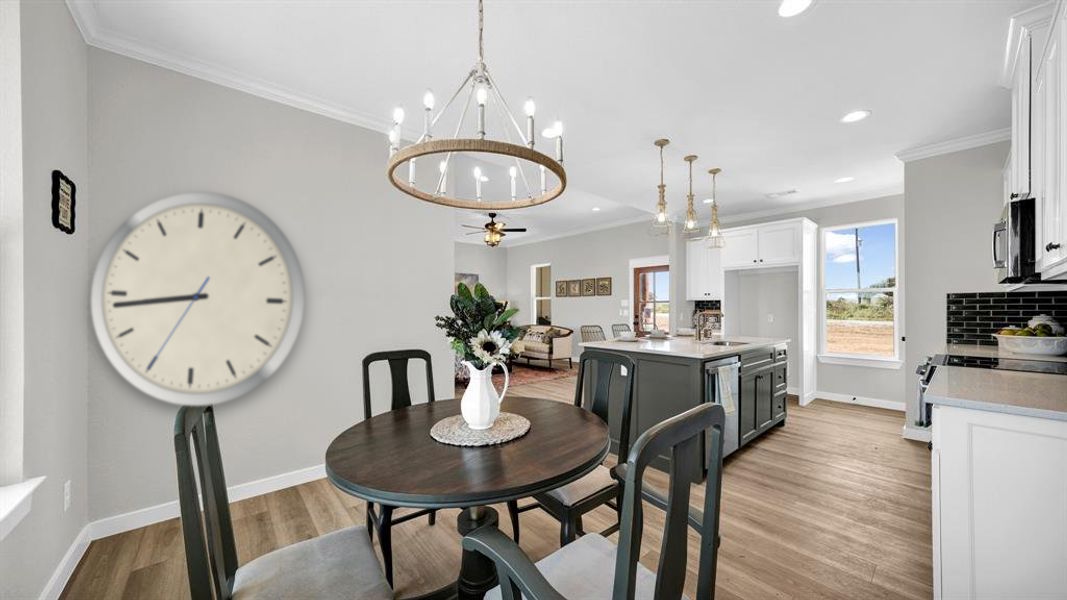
8 h 43 min 35 s
